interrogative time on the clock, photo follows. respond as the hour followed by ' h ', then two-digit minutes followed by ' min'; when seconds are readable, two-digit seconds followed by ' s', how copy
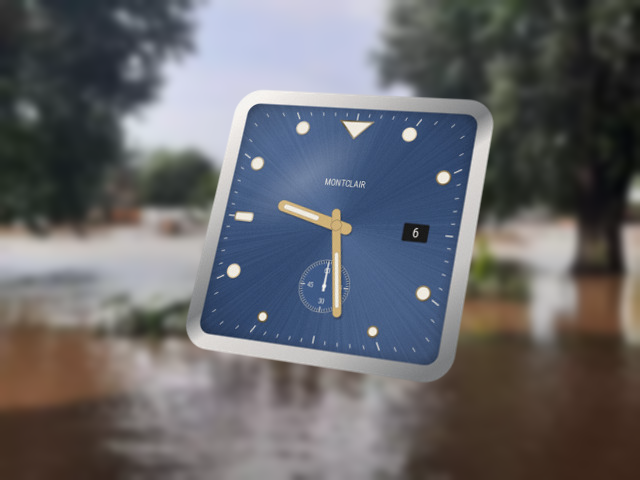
9 h 28 min
